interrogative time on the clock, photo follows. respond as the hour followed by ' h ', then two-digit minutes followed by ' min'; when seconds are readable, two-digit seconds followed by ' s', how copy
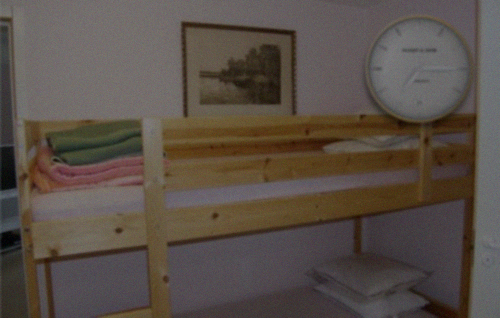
7 h 15 min
